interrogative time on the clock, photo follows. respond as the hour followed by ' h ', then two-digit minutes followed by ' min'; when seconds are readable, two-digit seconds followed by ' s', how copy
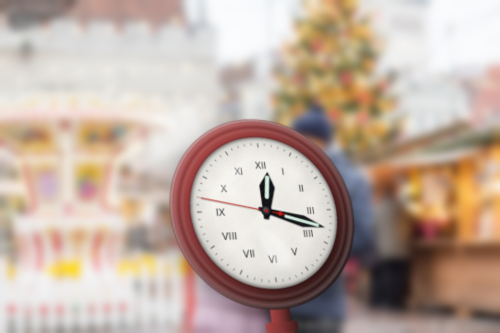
12 h 17 min 47 s
